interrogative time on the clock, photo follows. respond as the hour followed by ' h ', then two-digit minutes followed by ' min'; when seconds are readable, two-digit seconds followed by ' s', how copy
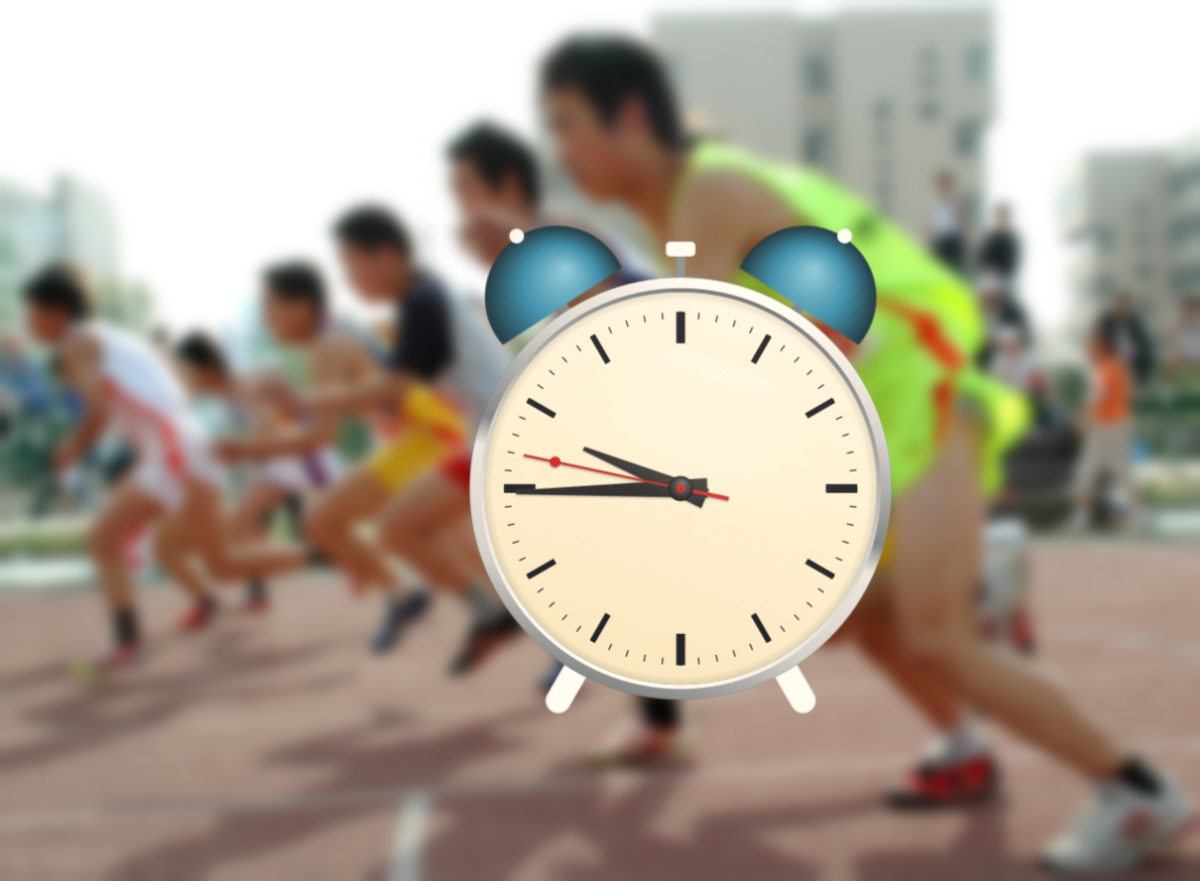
9 h 44 min 47 s
